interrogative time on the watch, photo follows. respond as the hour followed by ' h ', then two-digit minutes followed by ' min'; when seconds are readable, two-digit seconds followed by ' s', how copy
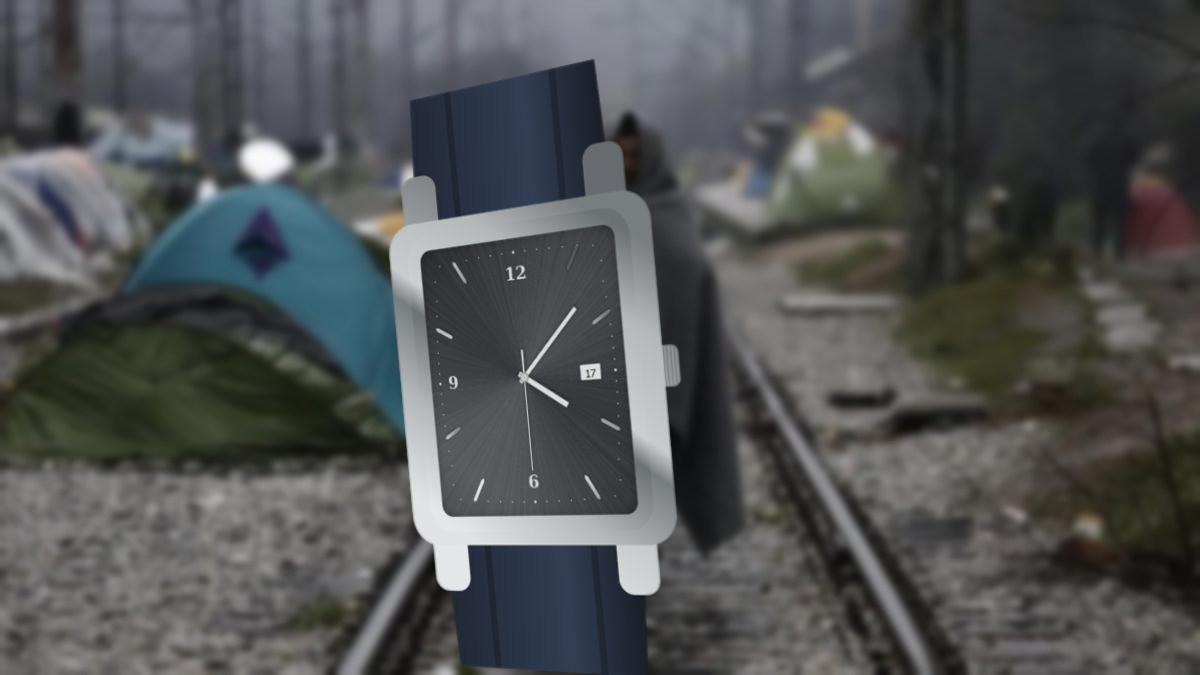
4 h 07 min 30 s
